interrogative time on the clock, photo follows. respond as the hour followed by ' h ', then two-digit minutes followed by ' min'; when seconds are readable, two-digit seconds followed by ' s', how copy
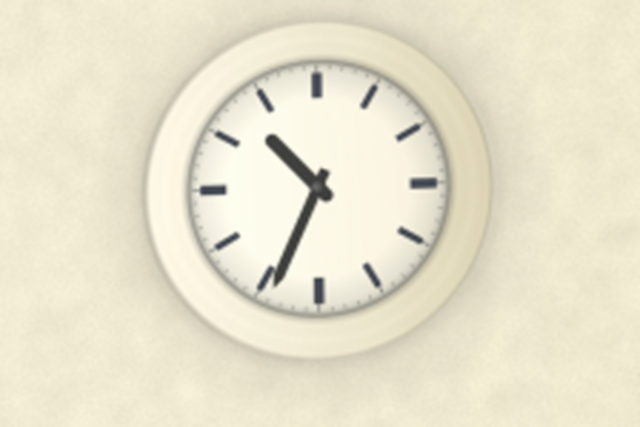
10 h 34 min
